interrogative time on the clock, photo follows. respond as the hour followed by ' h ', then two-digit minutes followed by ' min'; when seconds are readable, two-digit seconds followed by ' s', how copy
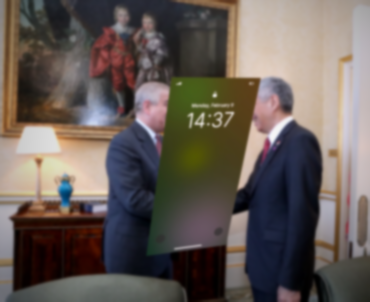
14 h 37 min
